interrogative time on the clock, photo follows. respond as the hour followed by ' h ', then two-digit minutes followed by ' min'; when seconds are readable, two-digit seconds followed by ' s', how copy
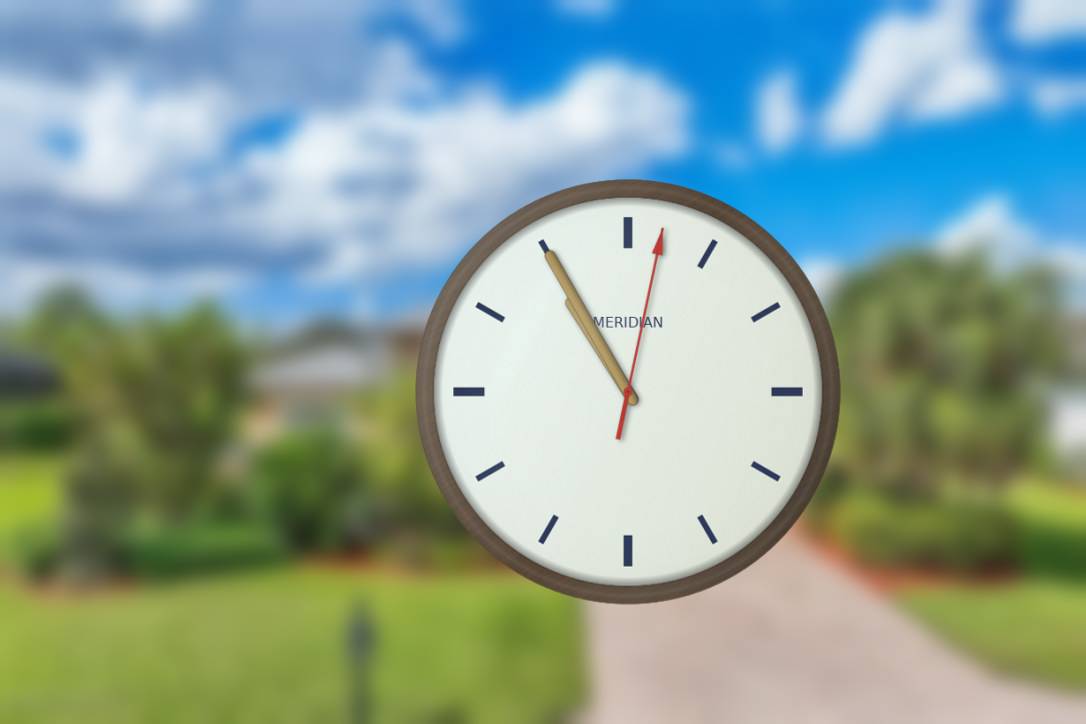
10 h 55 min 02 s
